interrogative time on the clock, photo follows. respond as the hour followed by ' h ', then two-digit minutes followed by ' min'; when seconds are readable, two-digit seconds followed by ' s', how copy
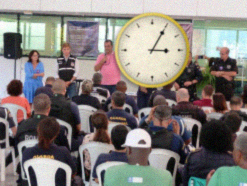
3 h 05 min
